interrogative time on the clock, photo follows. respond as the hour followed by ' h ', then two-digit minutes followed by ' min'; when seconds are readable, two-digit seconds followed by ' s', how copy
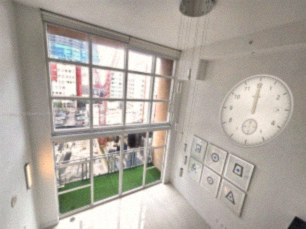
12 h 00 min
